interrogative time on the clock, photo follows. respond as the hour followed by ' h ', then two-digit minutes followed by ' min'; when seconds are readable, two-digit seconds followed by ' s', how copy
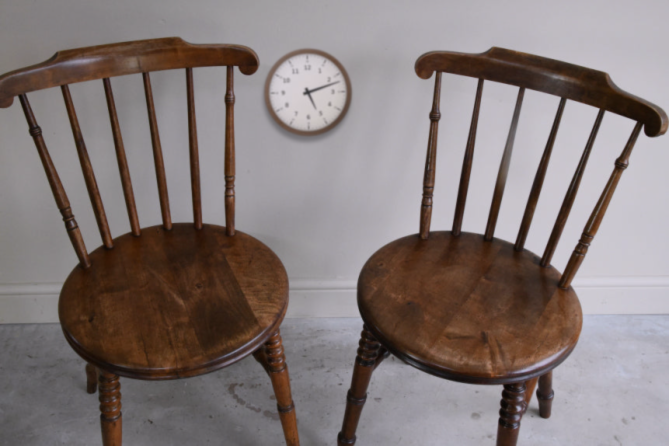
5 h 12 min
